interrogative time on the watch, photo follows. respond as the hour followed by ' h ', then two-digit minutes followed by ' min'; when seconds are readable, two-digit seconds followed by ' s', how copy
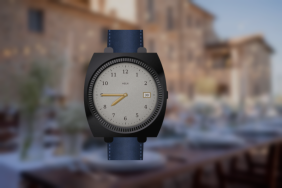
7 h 45 min
